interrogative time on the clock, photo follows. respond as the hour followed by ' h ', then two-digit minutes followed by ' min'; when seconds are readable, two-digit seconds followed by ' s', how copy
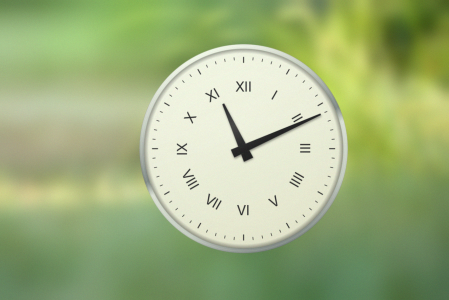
11 h 11 min
